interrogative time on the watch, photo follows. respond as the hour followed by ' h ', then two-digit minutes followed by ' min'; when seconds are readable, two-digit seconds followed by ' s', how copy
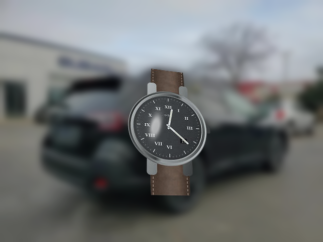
12 h 22 min
